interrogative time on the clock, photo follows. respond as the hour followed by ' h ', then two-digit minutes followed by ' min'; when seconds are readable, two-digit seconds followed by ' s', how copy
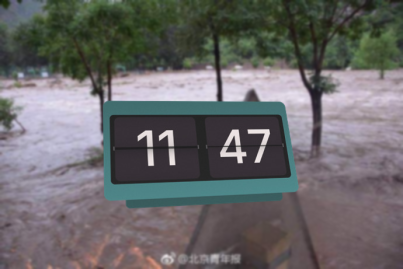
11 h 47 min
